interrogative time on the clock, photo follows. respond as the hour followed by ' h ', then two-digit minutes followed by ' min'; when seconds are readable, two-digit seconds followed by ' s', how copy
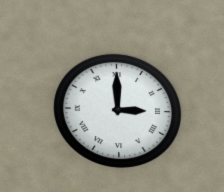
3 h 00 min
